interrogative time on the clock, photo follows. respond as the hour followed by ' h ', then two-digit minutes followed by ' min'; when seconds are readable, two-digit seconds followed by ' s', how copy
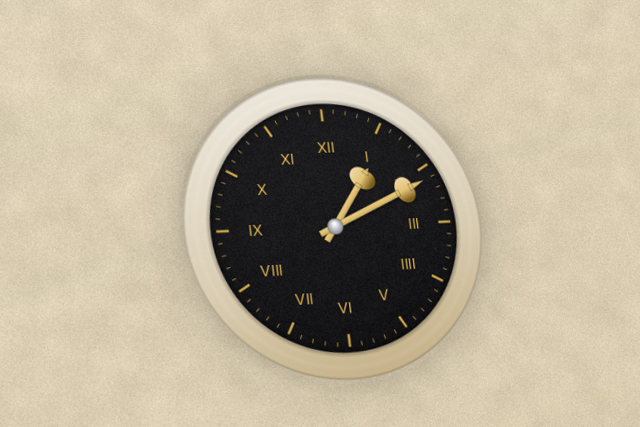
1 h 11 min
